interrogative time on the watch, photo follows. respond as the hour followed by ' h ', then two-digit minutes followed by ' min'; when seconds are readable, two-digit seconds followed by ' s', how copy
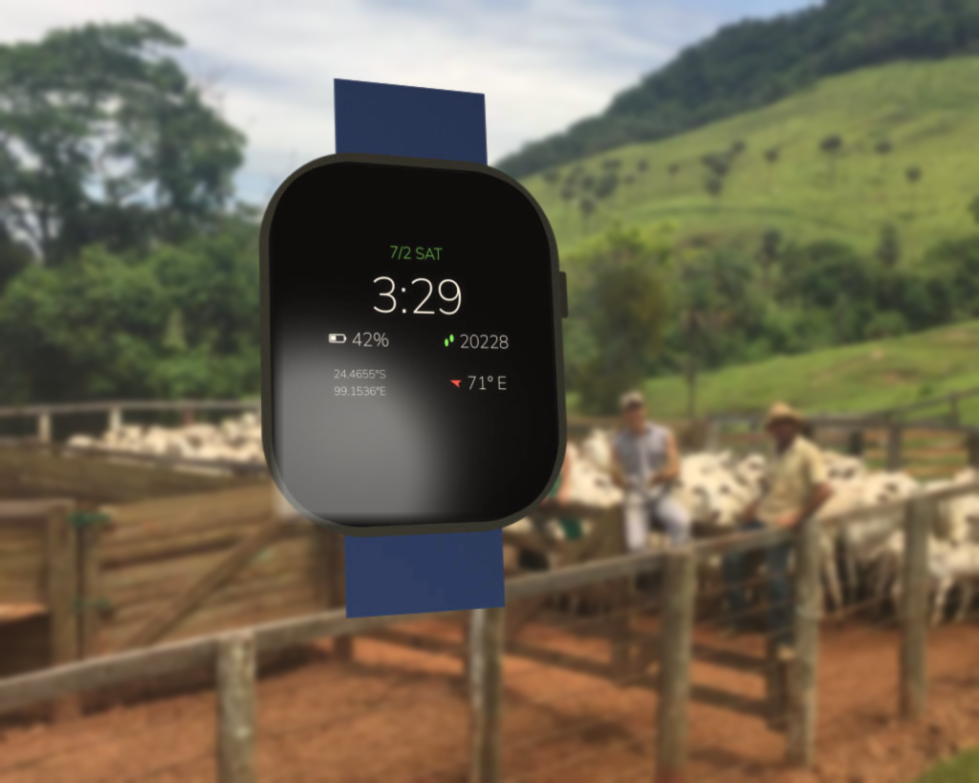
3 h 29 min
